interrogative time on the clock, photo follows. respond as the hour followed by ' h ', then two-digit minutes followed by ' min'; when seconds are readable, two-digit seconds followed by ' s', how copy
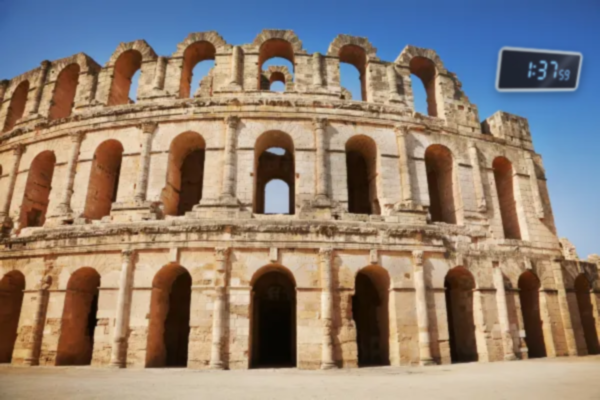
1 h 37 min
